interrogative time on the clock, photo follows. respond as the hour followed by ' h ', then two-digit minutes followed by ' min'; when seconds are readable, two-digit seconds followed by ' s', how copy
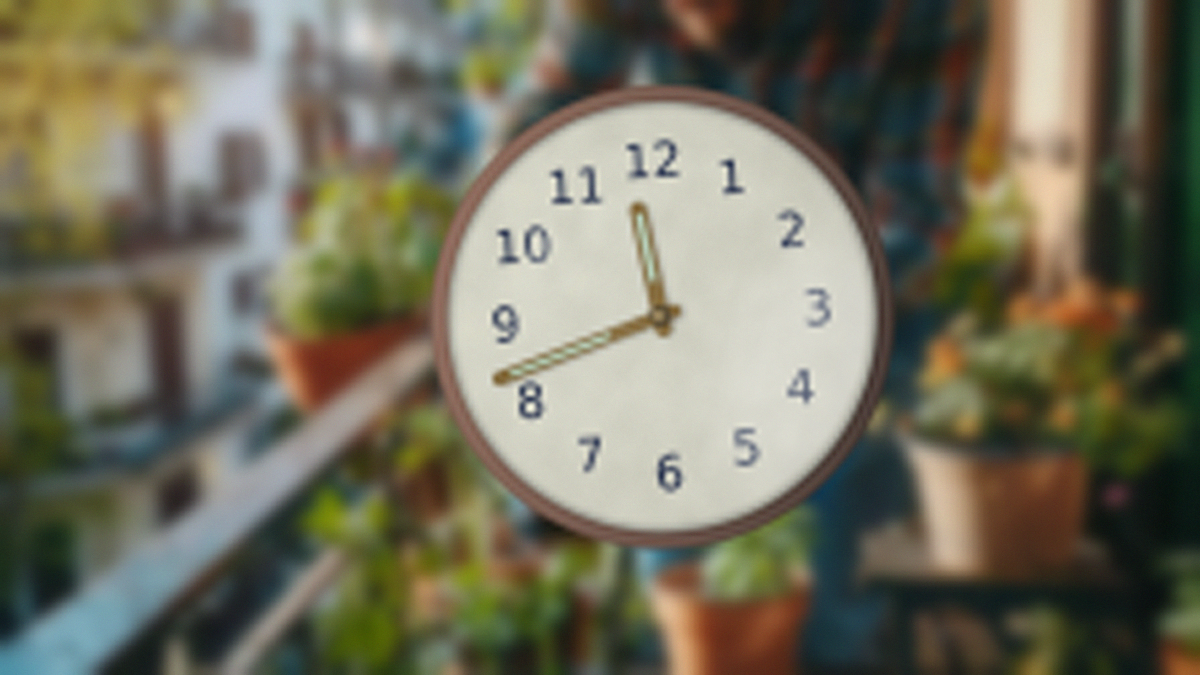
11 h 42 min
